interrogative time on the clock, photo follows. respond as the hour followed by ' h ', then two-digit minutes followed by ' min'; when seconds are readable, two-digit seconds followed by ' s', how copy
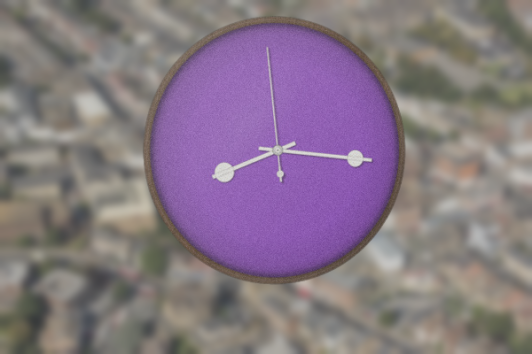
8 h 15 min 59 s
